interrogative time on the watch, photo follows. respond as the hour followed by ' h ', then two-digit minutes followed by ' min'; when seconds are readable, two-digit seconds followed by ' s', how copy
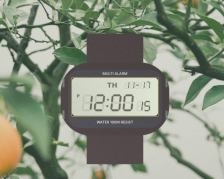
12 h 00 min 15 s
